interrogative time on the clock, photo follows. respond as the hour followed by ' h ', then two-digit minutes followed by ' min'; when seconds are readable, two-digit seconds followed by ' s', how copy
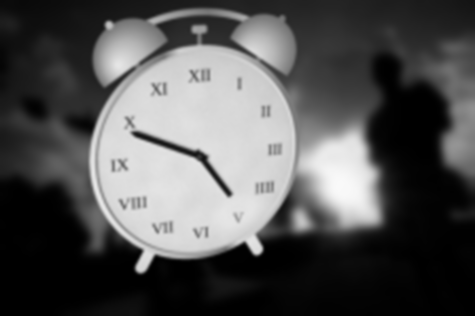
4 h 49 min
